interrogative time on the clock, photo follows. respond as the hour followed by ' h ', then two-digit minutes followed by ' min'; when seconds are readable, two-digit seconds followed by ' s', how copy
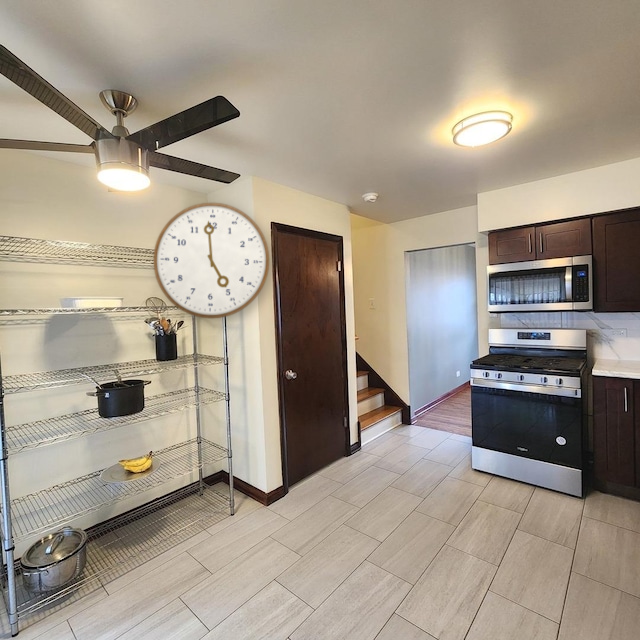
4 h 59 min
